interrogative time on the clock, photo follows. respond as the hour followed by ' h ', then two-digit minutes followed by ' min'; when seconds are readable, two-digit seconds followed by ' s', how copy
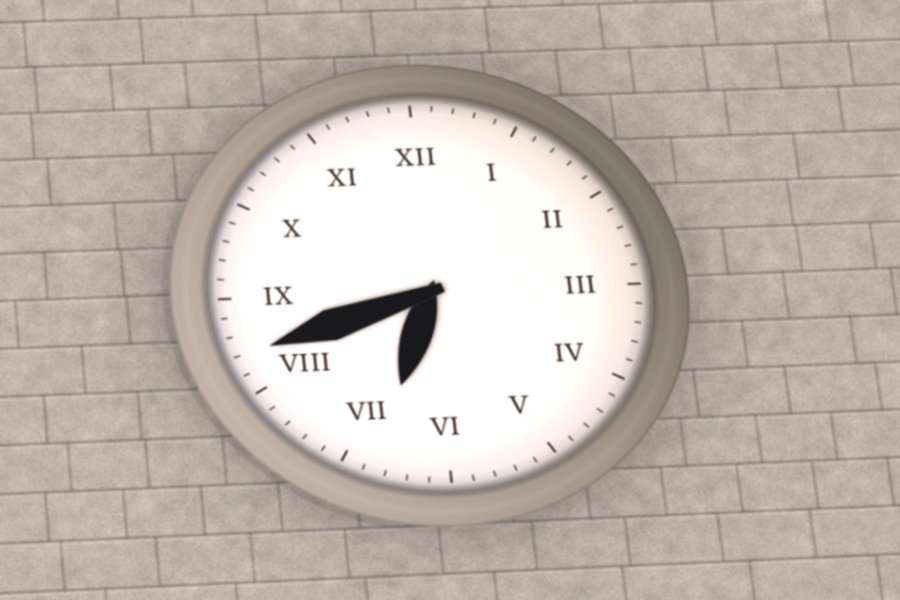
6 h 42 min
